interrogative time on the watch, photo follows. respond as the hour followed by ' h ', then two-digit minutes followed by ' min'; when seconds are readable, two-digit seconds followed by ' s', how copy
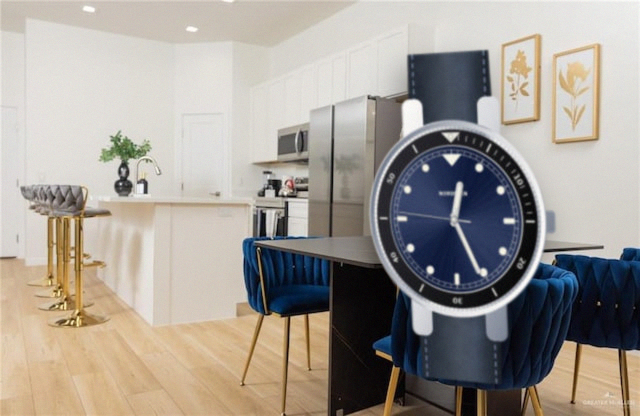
12 h 25 min 46 s
